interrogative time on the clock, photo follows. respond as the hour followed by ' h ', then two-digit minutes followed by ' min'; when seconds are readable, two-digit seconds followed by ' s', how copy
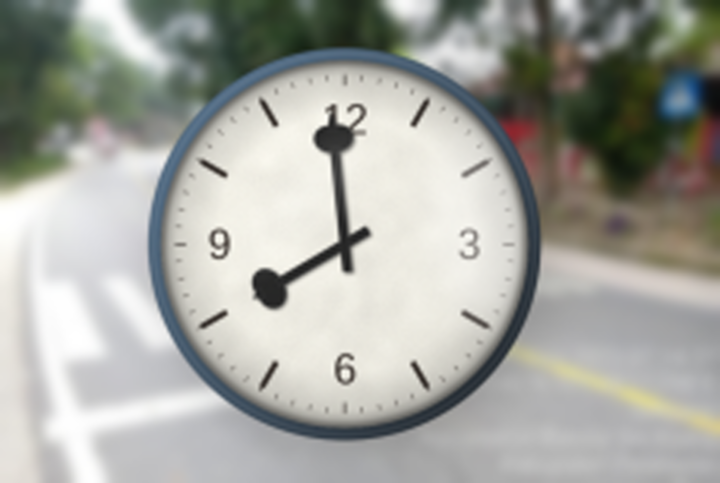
7 h 59 min
